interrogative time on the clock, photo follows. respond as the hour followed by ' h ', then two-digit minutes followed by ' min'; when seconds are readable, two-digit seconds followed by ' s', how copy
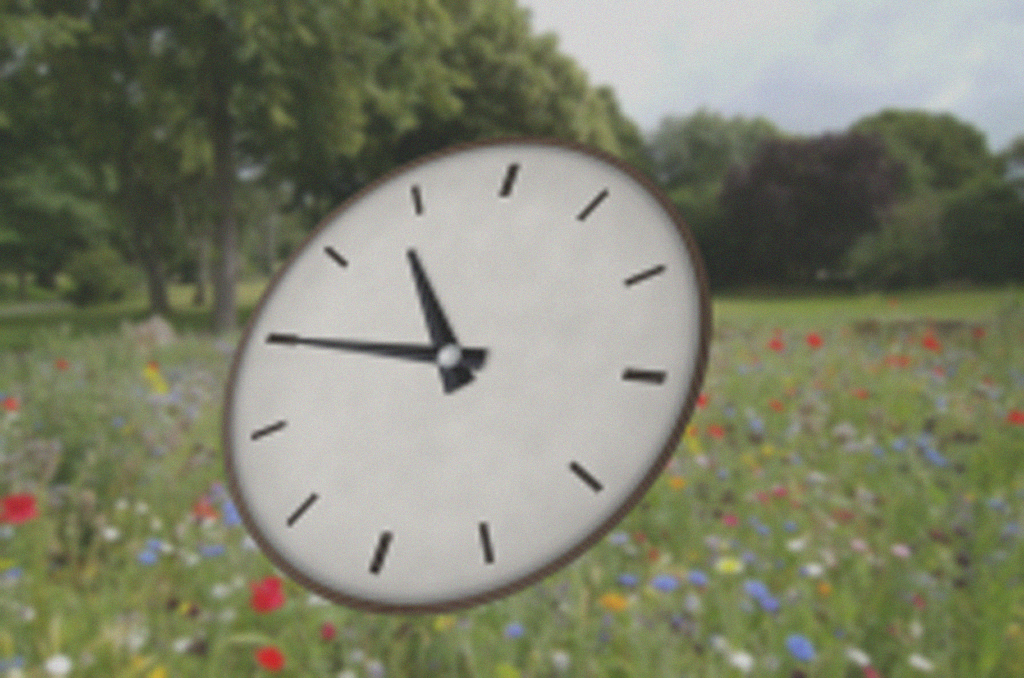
10 h 45 min
